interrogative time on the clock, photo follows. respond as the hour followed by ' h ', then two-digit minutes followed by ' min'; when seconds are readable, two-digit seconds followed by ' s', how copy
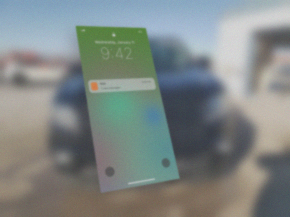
9 h 42 min
